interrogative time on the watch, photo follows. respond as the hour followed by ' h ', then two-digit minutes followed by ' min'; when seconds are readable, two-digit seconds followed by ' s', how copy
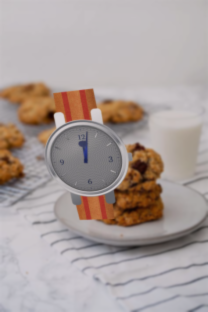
12 h 02 min
